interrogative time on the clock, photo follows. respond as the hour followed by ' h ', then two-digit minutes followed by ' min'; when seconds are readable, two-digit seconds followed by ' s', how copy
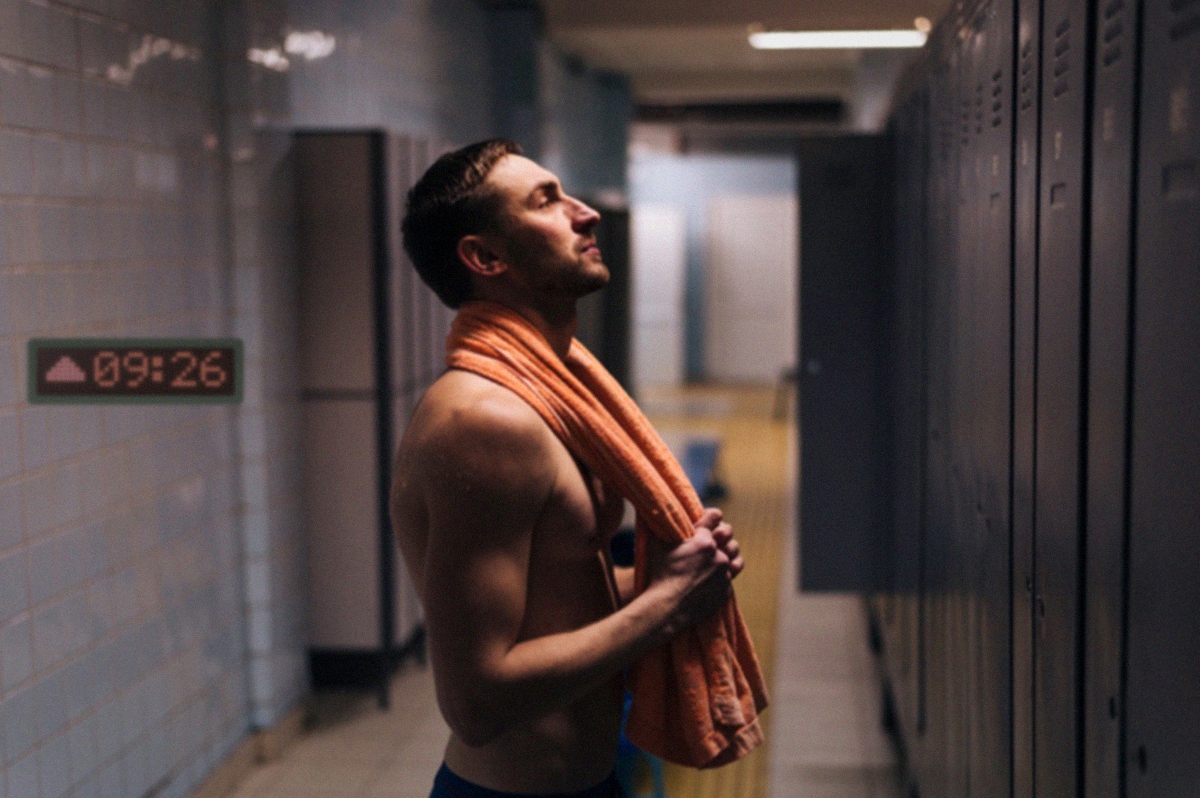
9 h 26 min
